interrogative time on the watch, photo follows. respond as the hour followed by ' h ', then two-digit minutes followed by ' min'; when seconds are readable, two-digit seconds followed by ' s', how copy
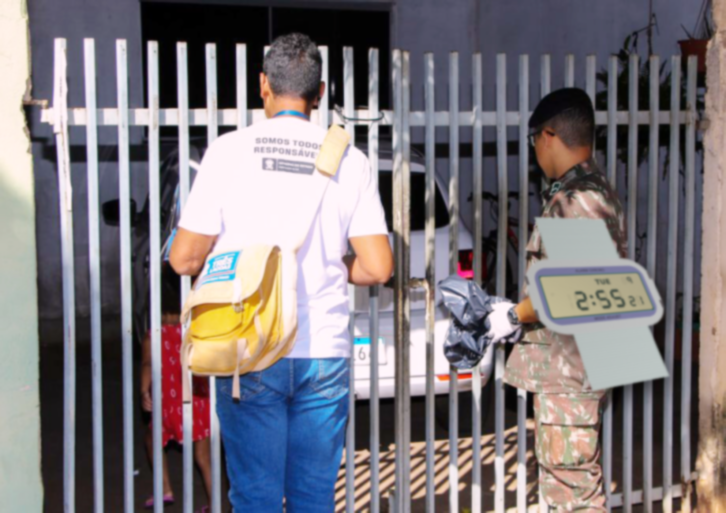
2 h 55 min
